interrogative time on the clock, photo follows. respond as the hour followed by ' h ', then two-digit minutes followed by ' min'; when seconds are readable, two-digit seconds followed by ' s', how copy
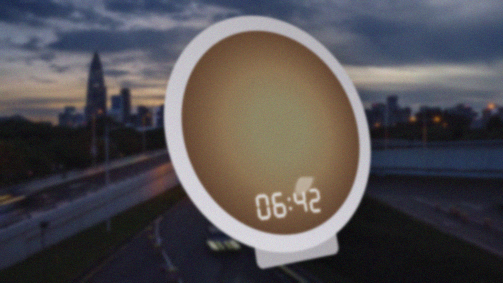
6 h 42 min
